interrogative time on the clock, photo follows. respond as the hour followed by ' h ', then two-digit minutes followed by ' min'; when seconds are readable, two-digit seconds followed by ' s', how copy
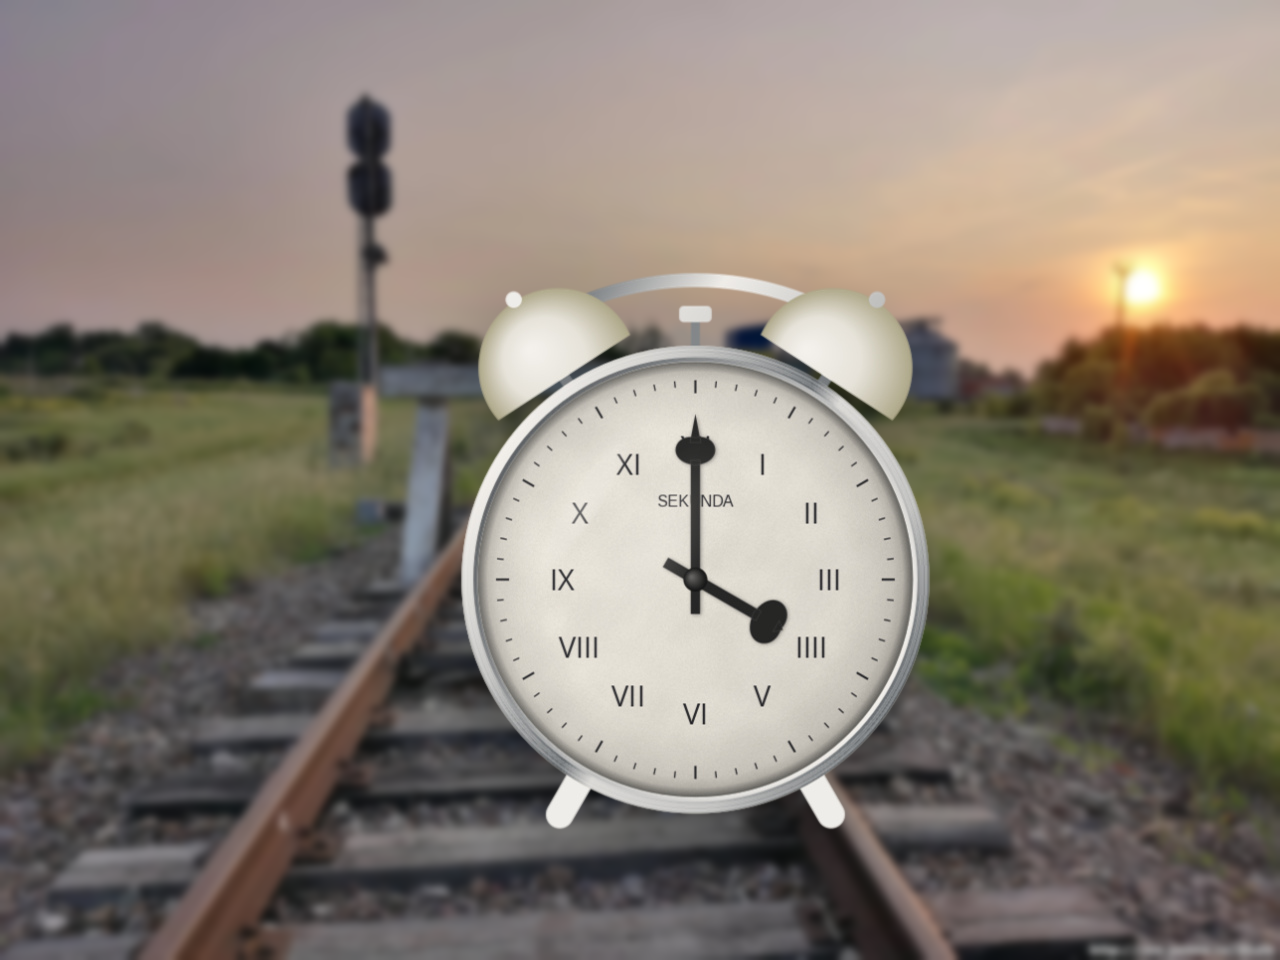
4 h 00 min
